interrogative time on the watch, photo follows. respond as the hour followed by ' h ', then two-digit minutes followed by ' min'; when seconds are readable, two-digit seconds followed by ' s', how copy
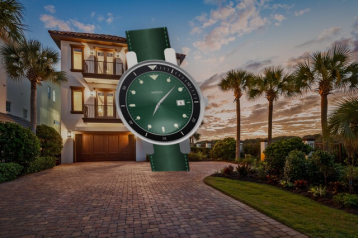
7 h 08 min
